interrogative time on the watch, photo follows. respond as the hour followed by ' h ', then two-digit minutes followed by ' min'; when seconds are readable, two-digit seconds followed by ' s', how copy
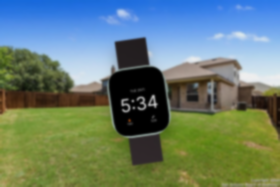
5 h 34 min
